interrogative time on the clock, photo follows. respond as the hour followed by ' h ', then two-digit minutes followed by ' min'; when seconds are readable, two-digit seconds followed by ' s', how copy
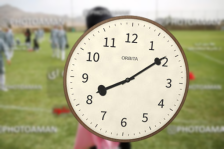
8 h 09 min
